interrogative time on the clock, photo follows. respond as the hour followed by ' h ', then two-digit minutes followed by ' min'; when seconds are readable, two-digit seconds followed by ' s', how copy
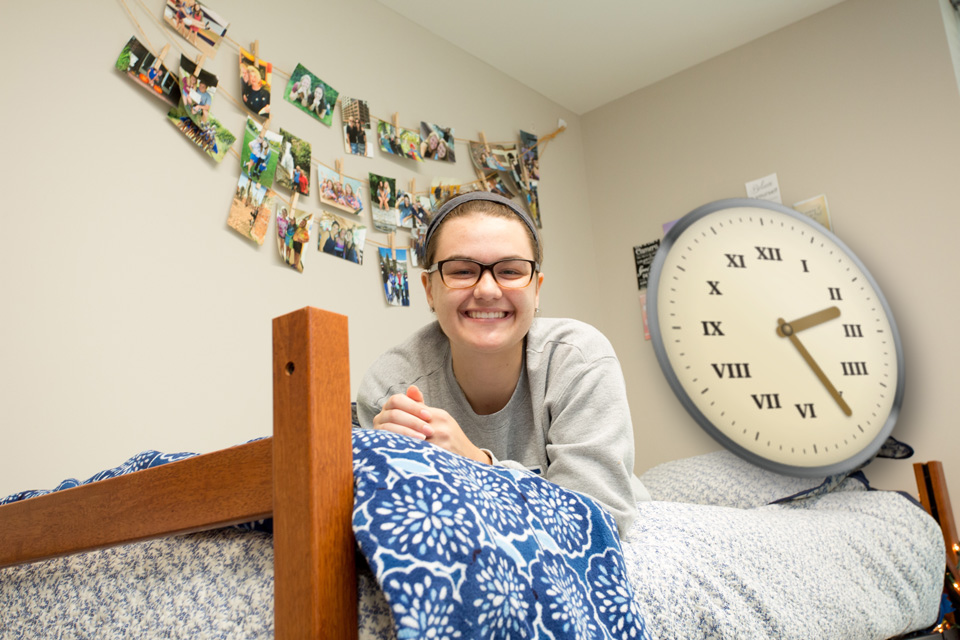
2 h 25 min
